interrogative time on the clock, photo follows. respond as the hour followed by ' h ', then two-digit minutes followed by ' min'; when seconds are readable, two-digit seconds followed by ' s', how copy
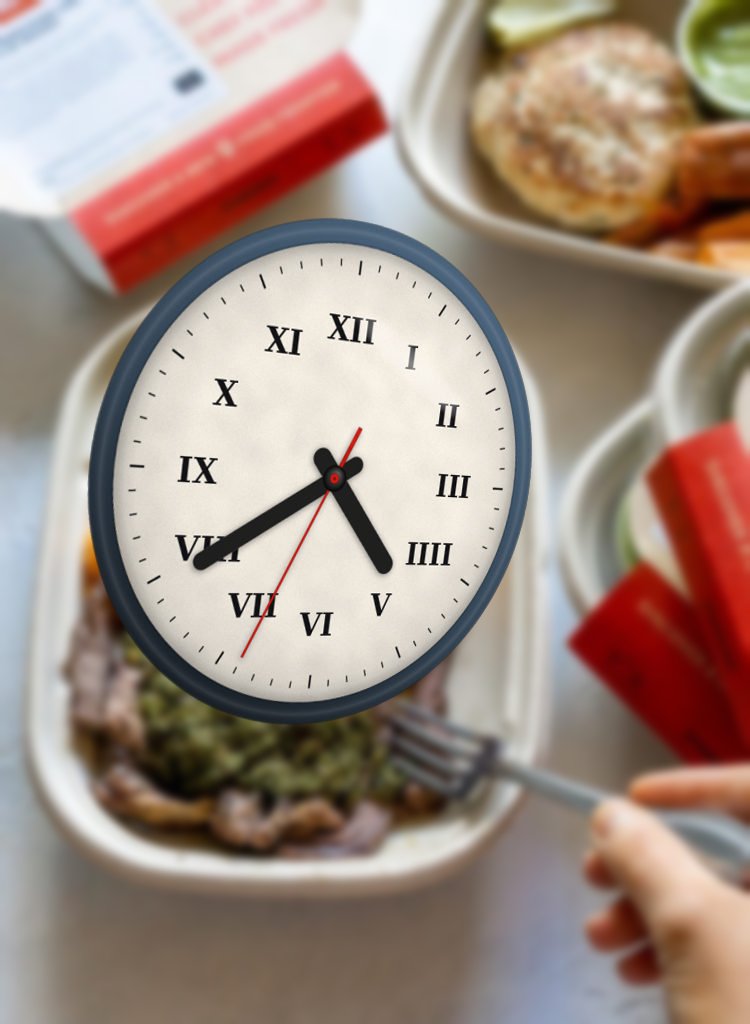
4 h 39 min 34 s
